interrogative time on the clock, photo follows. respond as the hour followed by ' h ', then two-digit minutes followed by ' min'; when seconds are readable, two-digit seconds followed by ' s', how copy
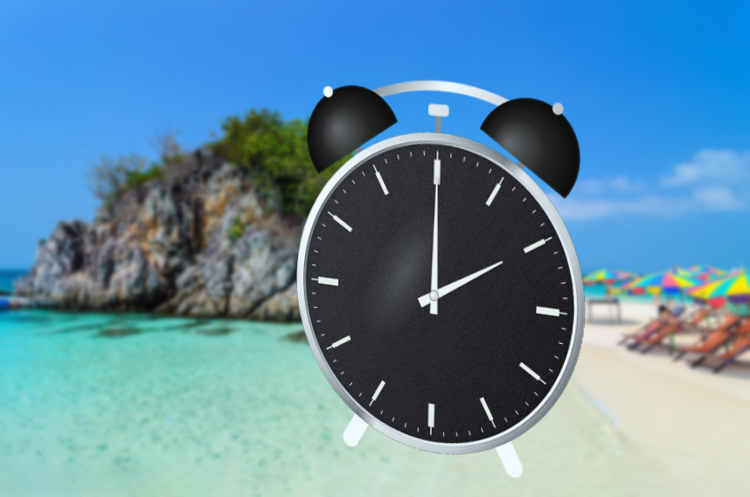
2 h 00 min
